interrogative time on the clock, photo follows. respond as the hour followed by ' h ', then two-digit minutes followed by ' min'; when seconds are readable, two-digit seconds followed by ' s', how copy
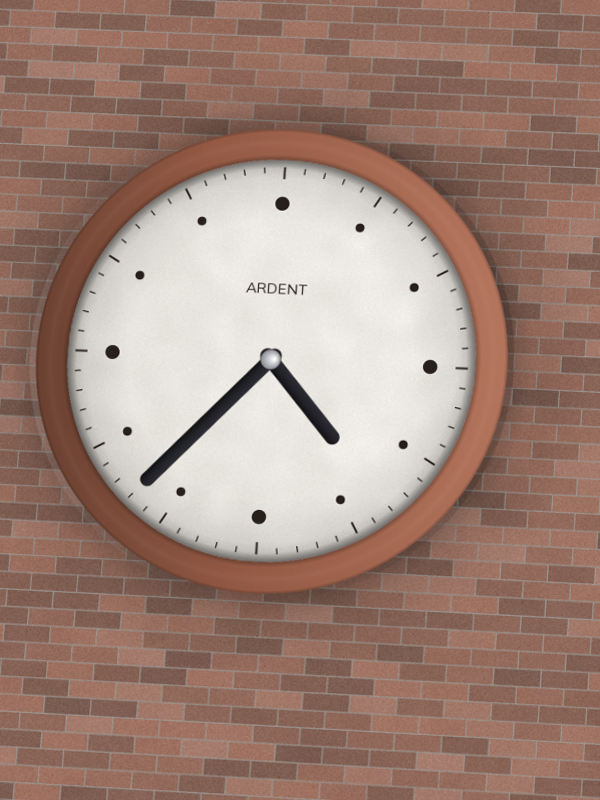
4 h 37 min
